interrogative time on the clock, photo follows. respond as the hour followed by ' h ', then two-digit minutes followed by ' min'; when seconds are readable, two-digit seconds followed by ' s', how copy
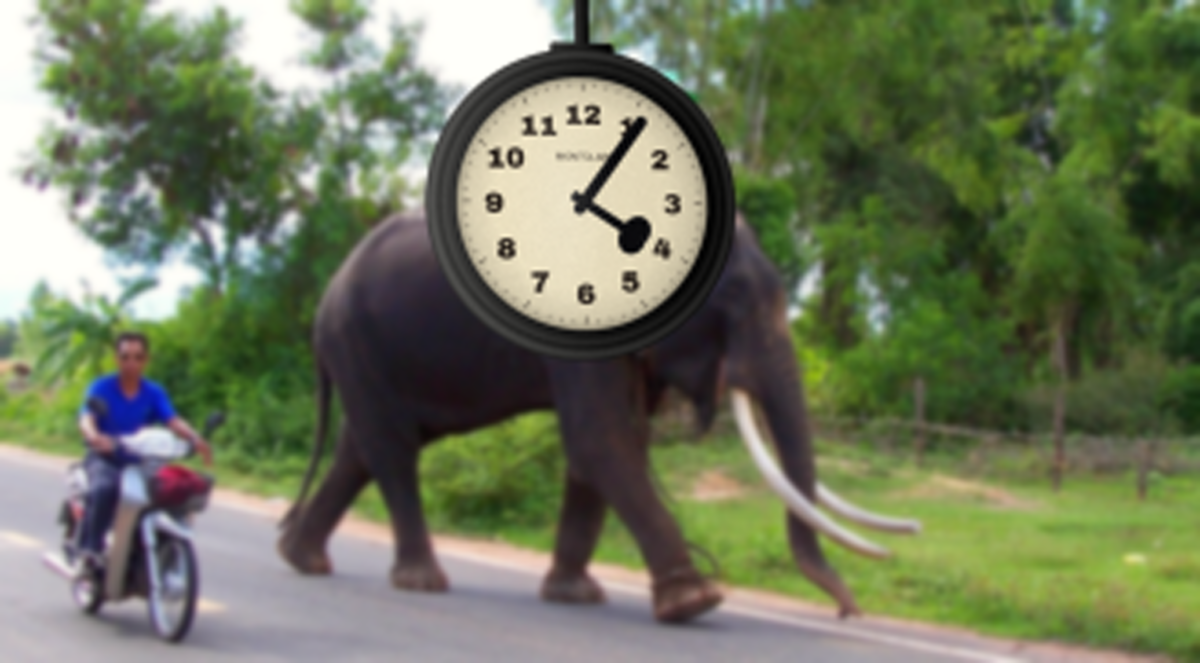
4 h 06 min
